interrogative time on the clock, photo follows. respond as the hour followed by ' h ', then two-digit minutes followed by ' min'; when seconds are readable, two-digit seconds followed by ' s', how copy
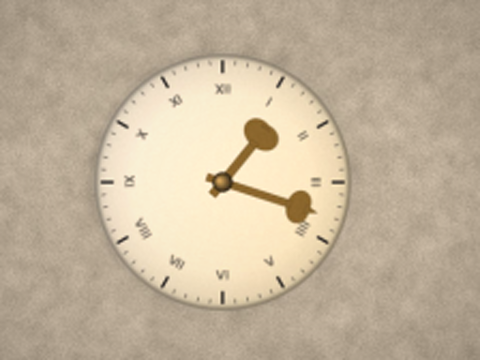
1 h 18 min
